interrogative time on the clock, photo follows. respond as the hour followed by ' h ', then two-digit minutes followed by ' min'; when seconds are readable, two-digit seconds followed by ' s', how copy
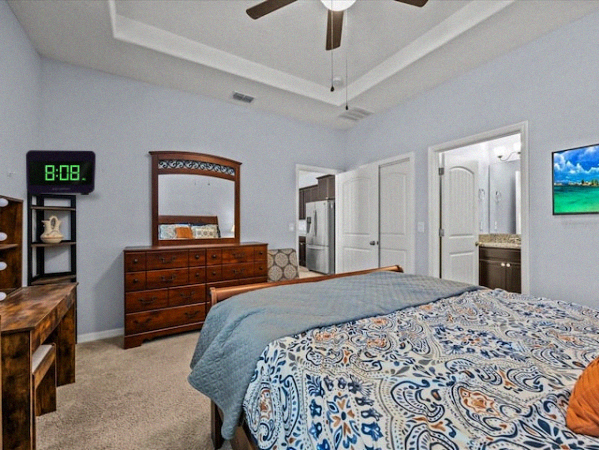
8 h 08 min
